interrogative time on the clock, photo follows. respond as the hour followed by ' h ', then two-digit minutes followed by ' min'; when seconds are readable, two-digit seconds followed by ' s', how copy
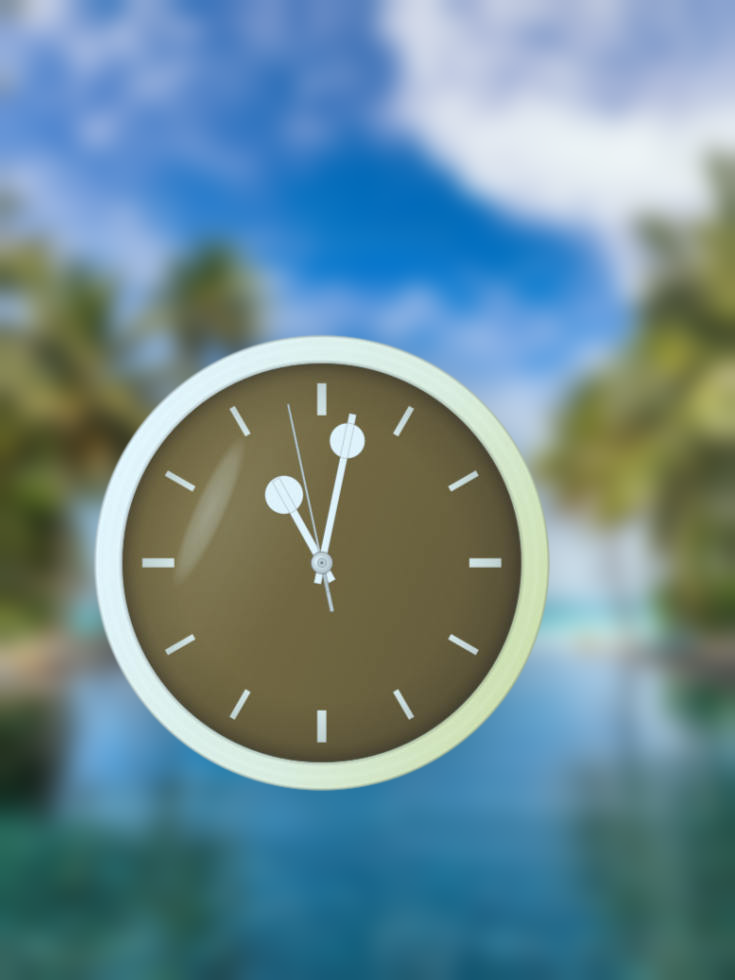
11 h 01 min 58 s
